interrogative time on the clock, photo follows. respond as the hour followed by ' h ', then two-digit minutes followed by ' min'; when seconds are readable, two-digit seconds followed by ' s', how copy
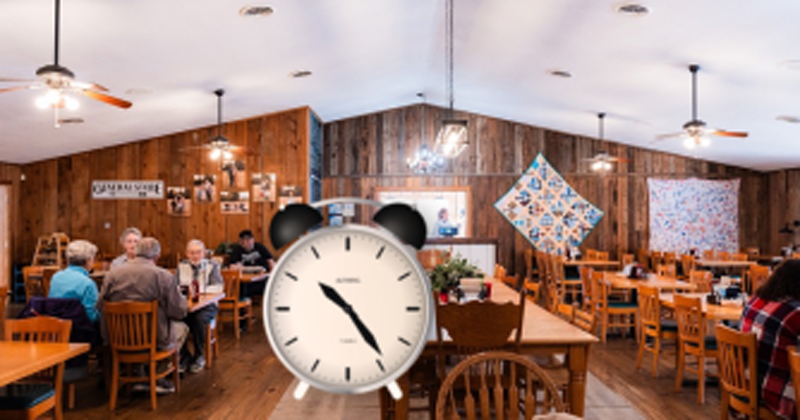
10 h 24 min
